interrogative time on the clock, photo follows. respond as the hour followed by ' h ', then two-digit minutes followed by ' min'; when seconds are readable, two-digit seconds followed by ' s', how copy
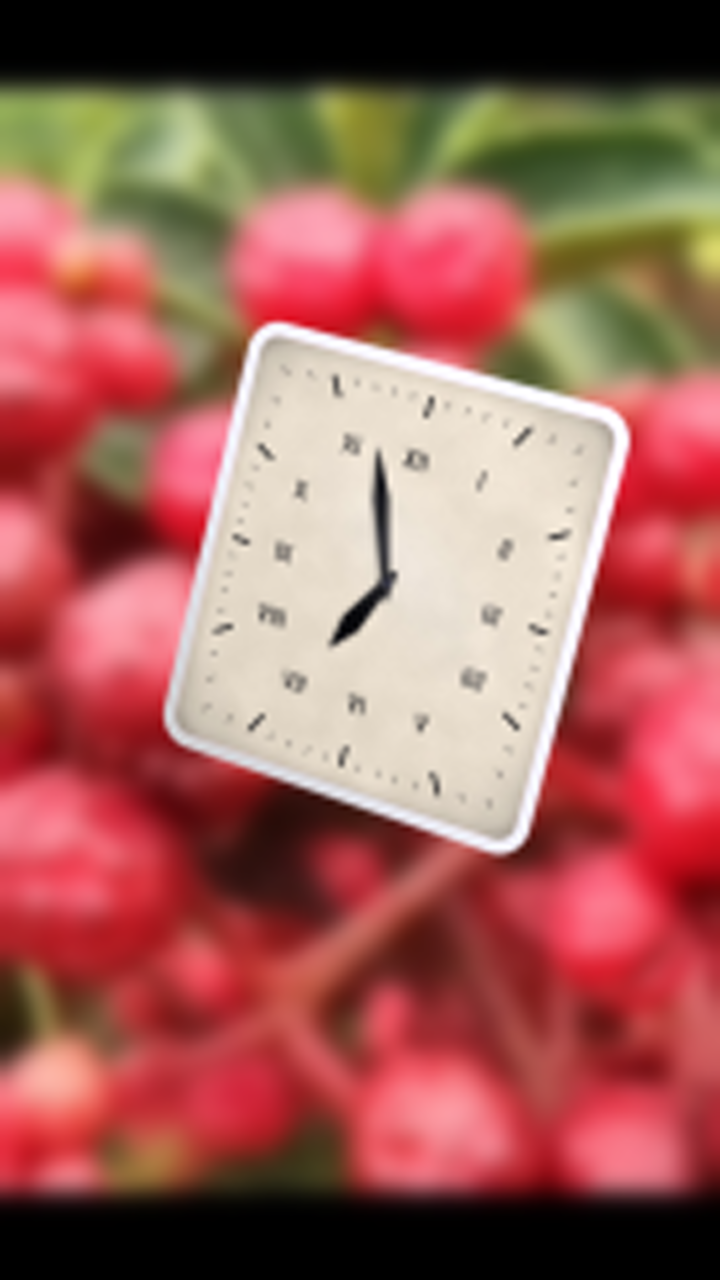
6 h 57 min
